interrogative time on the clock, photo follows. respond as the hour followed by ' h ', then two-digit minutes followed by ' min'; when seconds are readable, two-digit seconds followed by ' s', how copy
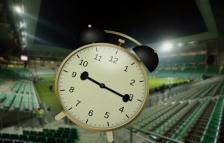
9 h 16 min
